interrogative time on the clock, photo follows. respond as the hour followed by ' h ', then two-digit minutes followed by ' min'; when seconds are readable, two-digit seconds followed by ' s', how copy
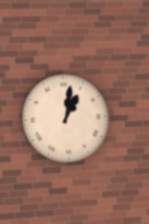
1 h 02 min
